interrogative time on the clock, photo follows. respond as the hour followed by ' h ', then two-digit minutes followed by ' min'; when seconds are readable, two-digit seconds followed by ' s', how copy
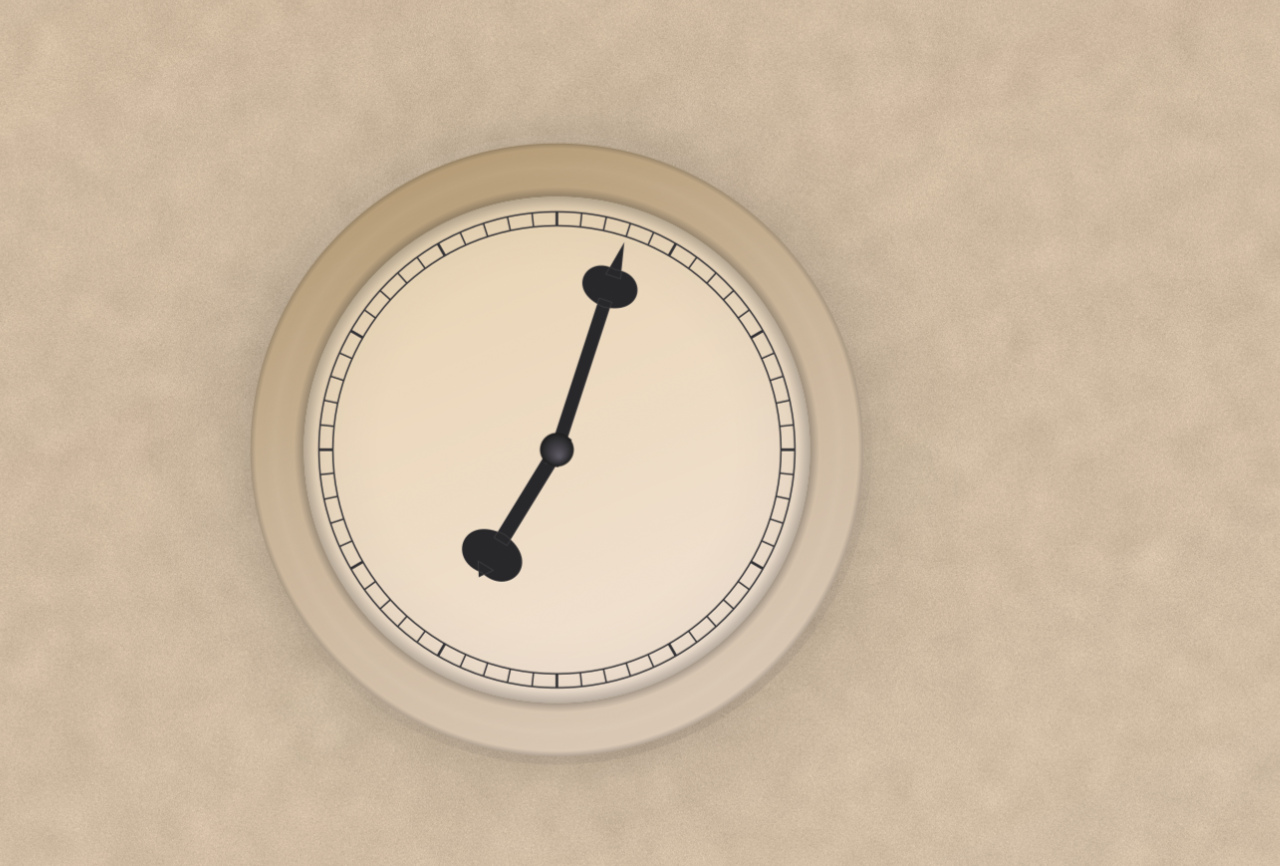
7 h 03 min
